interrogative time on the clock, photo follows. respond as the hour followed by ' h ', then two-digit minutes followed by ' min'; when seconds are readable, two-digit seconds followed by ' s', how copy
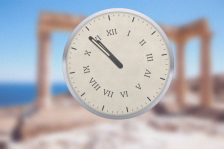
10 h 54 min
